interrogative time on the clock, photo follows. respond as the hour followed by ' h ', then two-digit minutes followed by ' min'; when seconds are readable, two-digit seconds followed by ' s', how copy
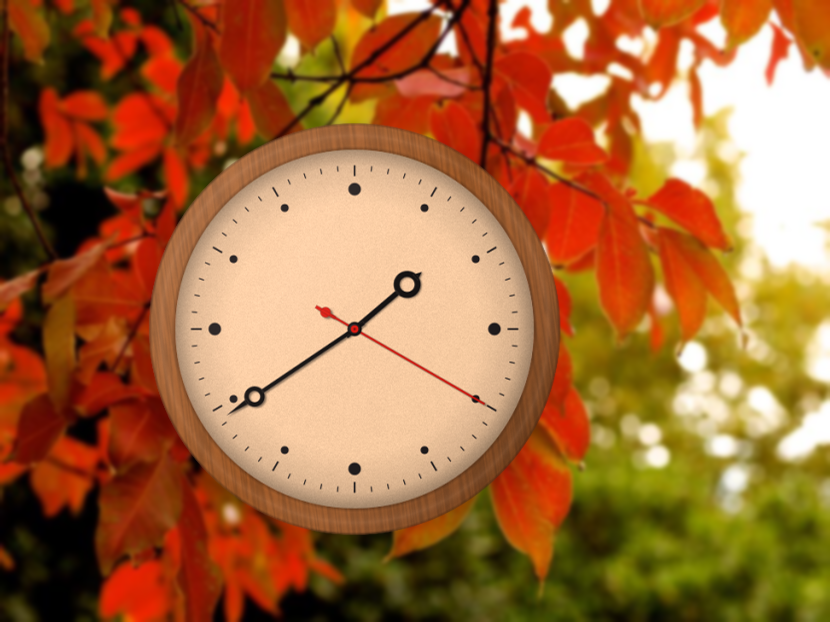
1 h 39 min 20 s
